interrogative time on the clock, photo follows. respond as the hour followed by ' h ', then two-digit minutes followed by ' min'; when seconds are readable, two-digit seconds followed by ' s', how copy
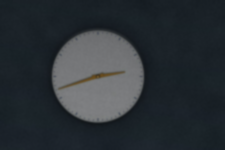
2 h 42 min
